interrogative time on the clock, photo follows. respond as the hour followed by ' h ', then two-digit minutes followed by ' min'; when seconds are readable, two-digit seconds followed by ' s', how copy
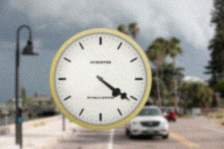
4 h 21 min
